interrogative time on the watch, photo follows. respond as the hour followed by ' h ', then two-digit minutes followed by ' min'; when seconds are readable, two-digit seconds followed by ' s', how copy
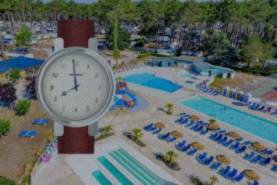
7 h 59 min
